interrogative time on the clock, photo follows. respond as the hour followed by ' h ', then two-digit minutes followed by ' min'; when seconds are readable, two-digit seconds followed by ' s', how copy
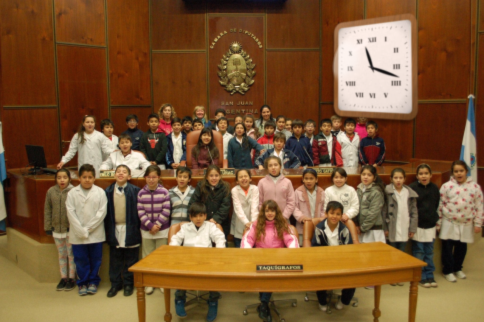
11 h 18 min
